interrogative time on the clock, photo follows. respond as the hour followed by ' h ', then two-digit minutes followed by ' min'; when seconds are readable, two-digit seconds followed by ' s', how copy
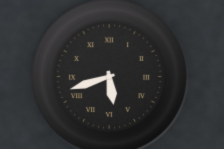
5 h 42 min
